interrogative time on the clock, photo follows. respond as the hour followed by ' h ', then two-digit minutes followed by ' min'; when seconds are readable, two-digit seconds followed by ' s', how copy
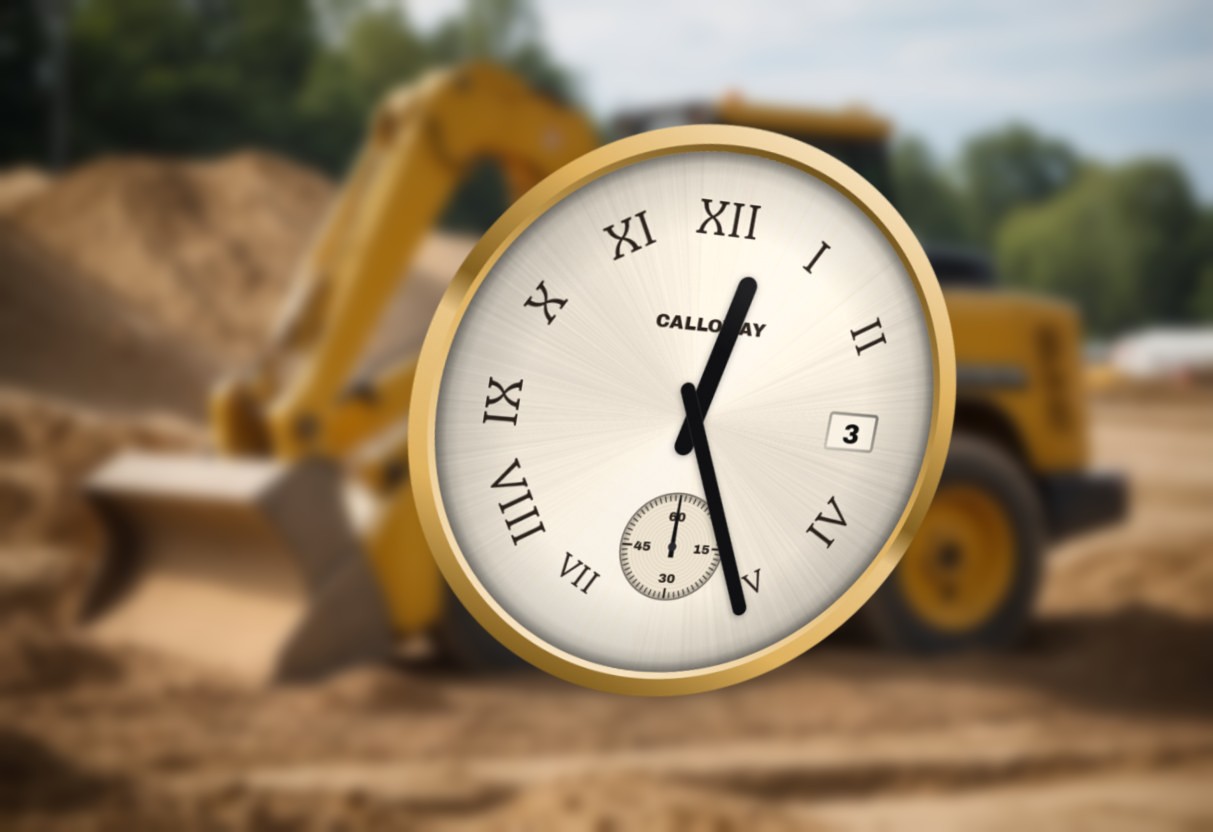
12 h 26 min 00 s
